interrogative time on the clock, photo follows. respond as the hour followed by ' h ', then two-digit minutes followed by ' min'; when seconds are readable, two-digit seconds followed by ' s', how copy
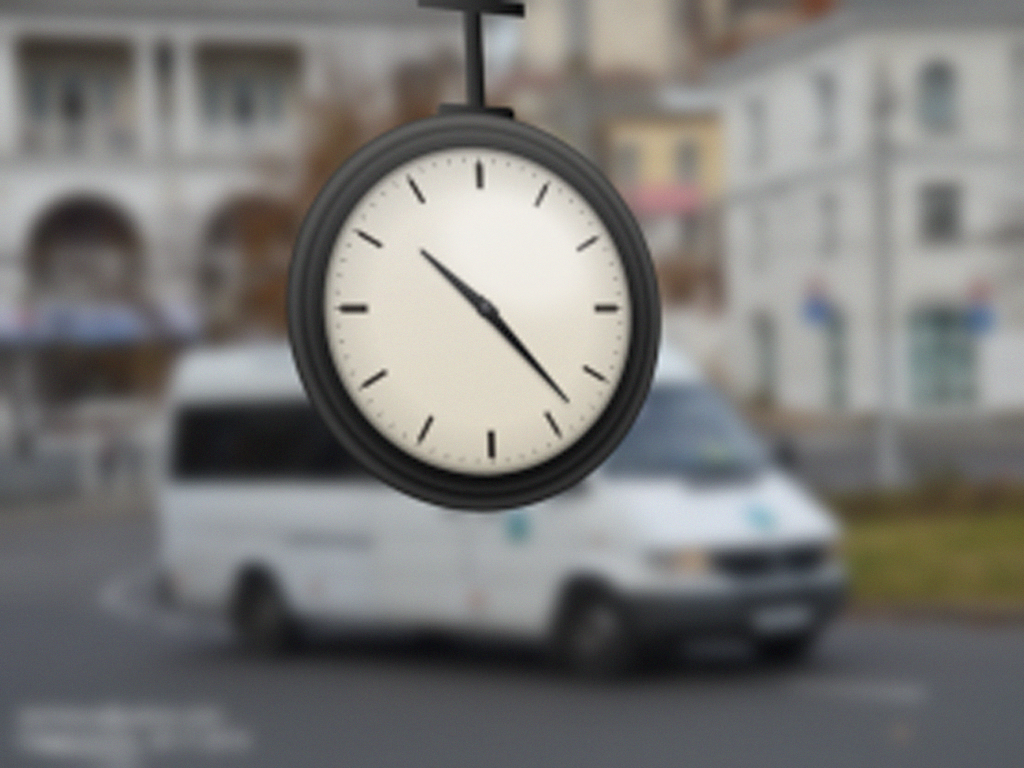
10 h 23 min
